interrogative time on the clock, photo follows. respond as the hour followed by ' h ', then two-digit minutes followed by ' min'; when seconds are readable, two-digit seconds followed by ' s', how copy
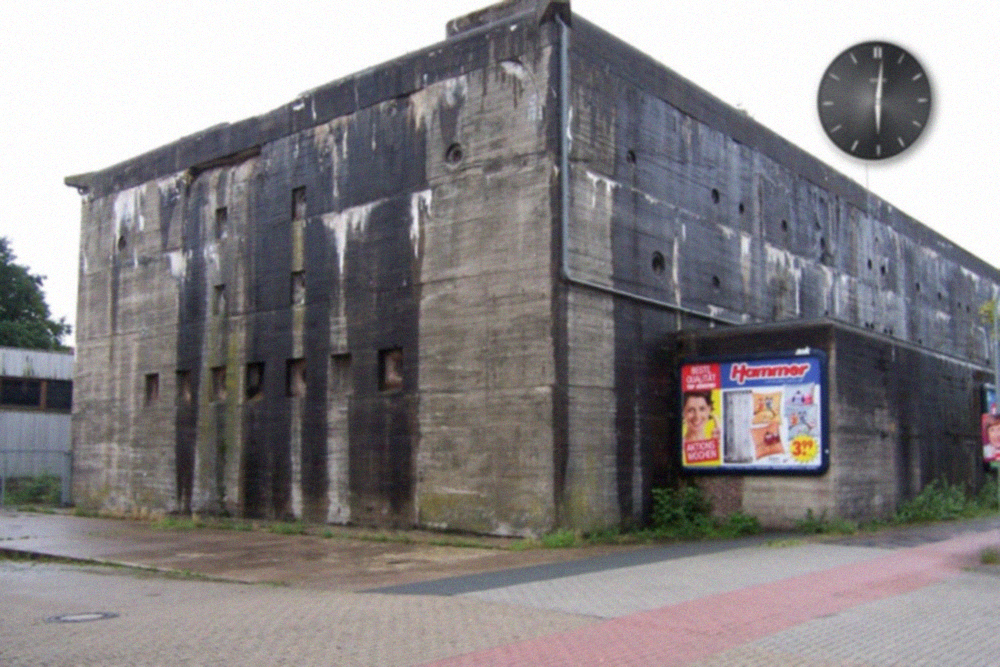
6 h 01 min
